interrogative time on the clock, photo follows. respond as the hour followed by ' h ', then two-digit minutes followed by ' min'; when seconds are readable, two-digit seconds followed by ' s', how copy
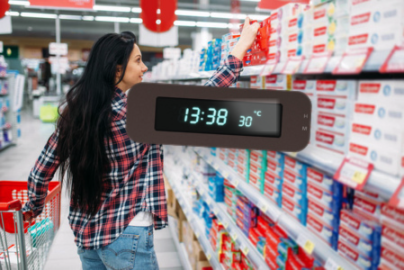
13 h 38 min
